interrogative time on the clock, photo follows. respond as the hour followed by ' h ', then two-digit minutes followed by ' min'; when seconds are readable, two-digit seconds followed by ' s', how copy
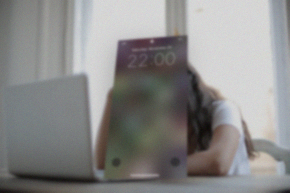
22 h 00 min
